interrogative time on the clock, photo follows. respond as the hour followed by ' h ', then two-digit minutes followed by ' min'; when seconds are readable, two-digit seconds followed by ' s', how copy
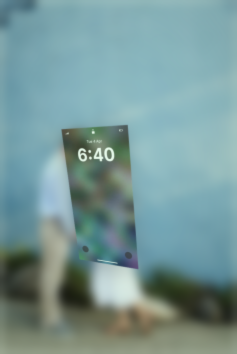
6 h 40 min
